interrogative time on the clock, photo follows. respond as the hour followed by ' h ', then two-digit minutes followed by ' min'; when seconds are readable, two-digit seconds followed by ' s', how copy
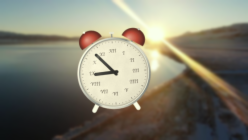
8 h 53 min
